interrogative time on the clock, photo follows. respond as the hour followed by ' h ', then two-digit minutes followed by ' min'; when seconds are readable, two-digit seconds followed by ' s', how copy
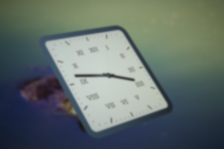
3 h 47 min
